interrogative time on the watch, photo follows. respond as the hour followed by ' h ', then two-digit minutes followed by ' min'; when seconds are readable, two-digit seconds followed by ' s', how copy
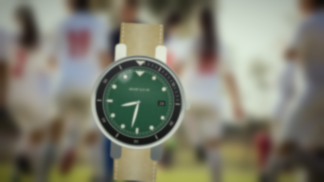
8 h 32 min
